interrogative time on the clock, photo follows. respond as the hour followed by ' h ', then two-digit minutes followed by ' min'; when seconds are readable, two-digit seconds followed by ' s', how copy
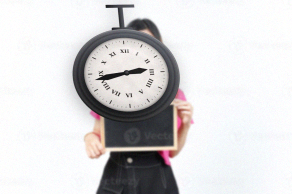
2 h 43 min
